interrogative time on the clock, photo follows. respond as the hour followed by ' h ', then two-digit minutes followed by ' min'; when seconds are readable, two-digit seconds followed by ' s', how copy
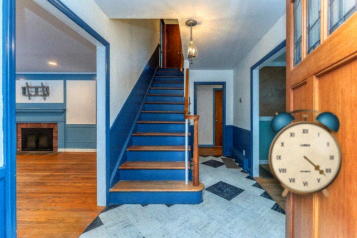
4 h 22 min
